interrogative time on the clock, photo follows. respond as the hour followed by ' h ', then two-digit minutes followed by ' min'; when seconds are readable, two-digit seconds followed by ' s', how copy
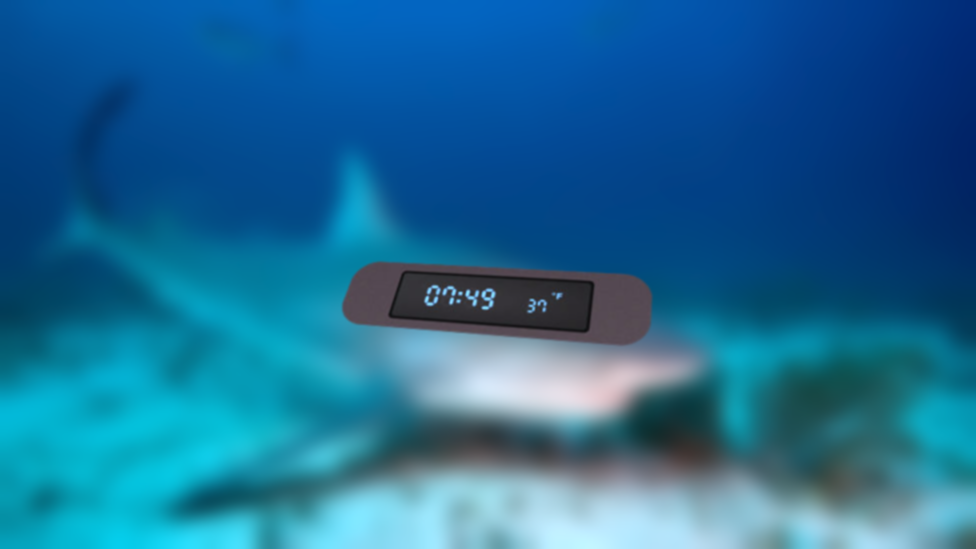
7 h 49 min
